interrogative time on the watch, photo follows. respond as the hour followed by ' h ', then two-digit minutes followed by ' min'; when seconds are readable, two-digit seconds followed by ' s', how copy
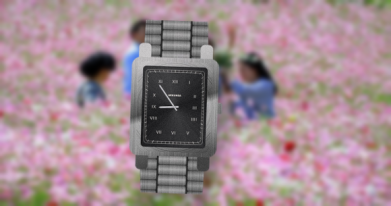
8 h 54 min
